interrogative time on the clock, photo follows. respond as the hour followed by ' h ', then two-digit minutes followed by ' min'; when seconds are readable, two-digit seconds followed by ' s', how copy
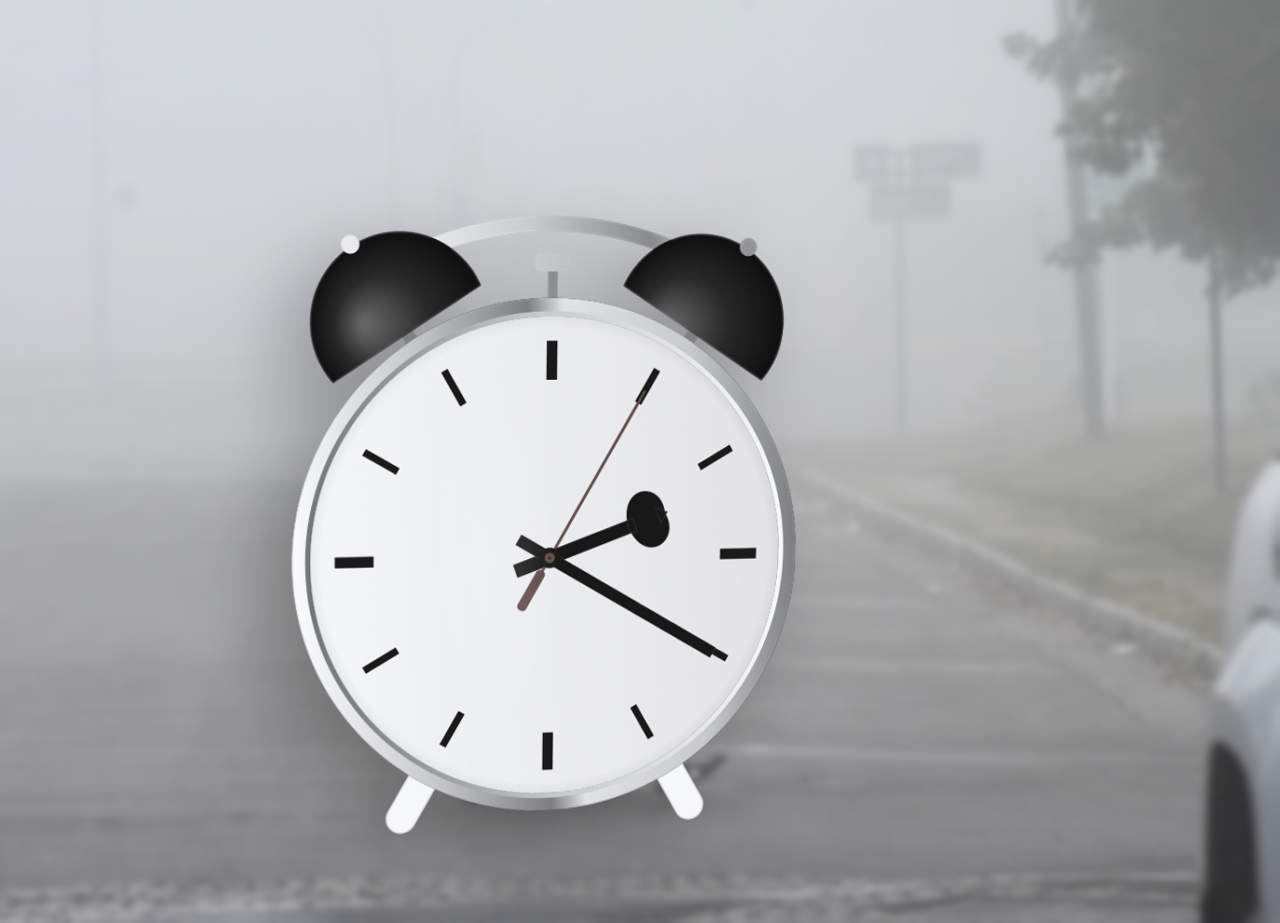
2 h 20 min 05 s
